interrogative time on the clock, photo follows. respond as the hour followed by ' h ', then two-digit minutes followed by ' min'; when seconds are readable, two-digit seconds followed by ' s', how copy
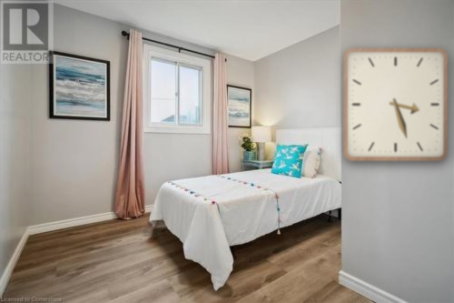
3 h 27 min
